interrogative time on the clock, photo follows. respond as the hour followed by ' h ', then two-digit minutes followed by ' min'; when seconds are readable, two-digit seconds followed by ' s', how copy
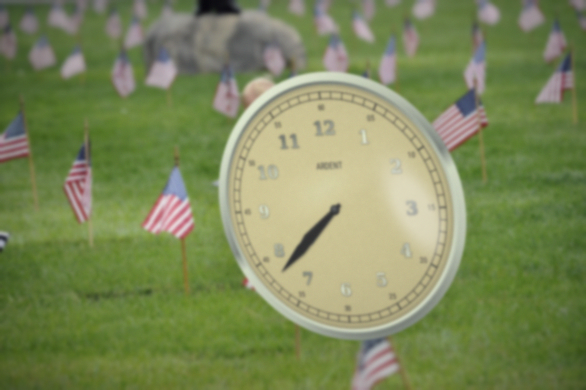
7 h 38 min
